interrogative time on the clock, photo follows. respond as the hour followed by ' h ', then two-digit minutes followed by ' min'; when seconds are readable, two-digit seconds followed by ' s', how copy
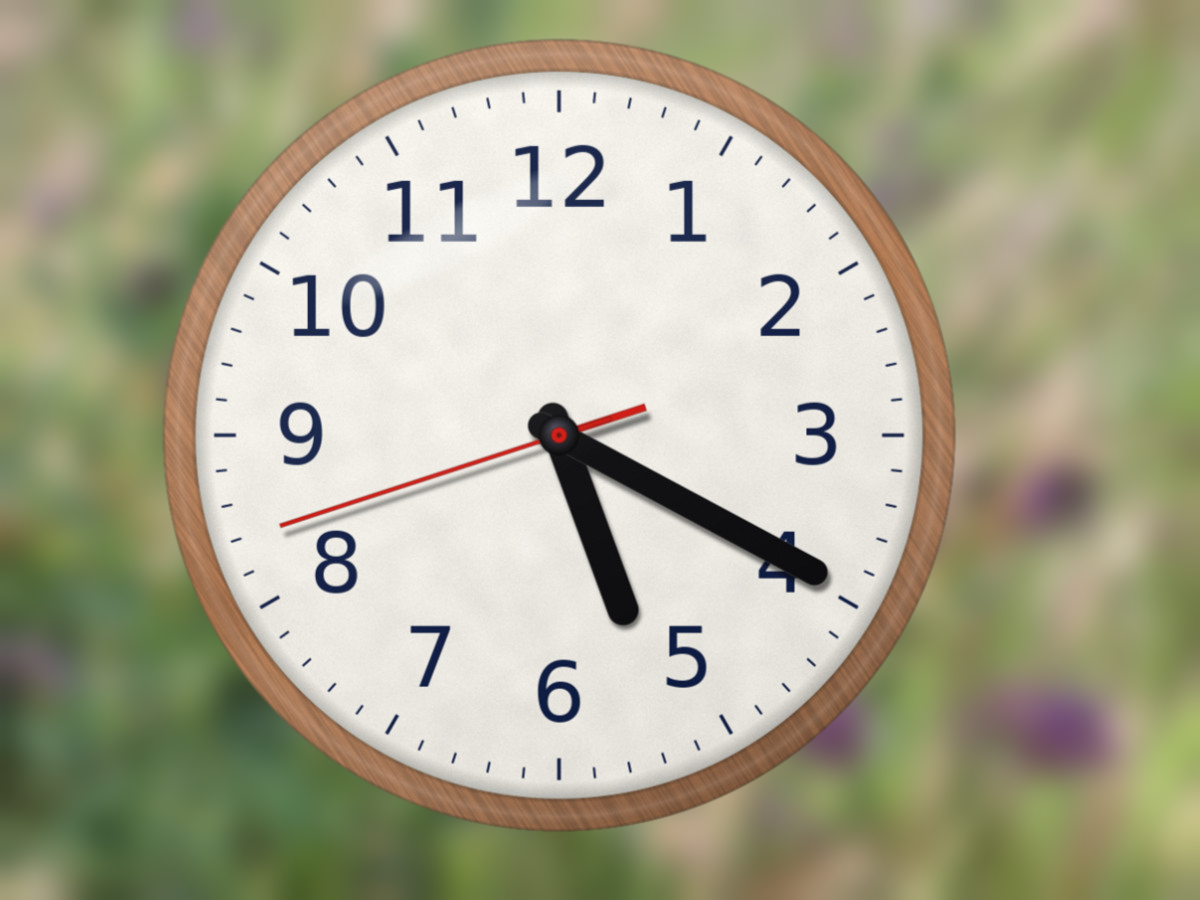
5 h 19 min 42 s
